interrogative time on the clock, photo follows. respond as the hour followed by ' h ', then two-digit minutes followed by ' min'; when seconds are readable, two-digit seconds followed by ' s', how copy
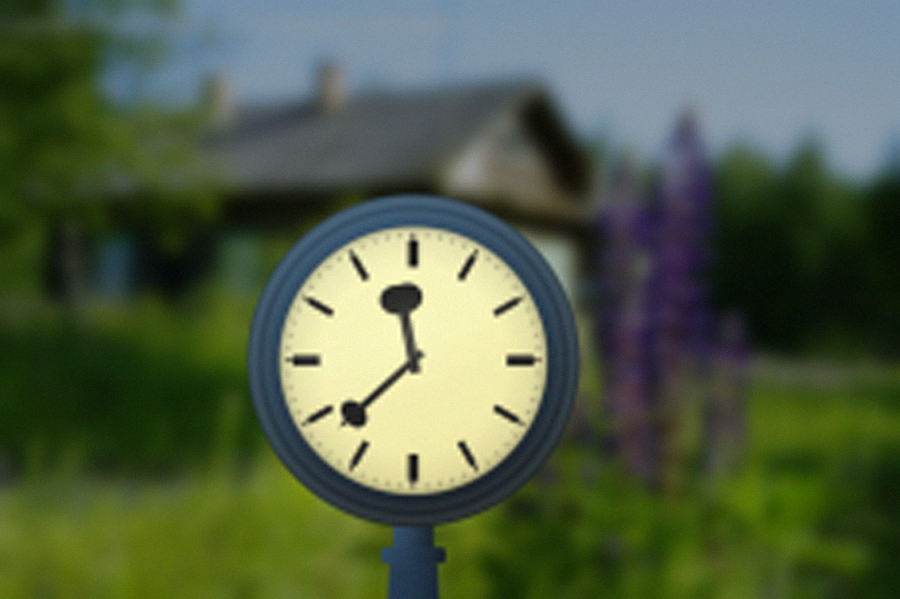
11 h 38 min
